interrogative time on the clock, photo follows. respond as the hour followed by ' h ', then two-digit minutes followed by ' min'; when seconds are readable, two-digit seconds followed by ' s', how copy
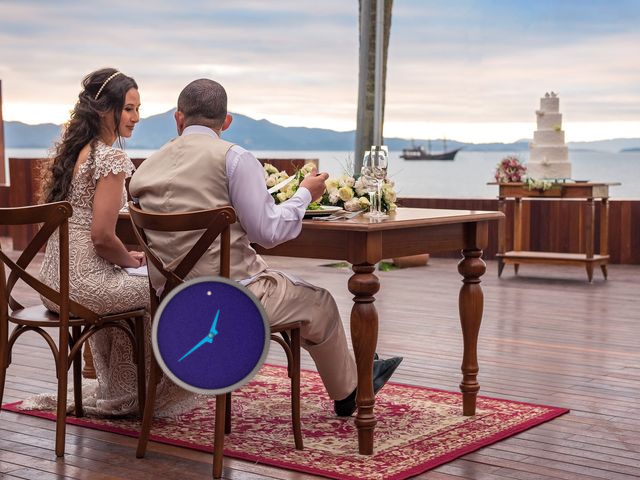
12 h 39 min
